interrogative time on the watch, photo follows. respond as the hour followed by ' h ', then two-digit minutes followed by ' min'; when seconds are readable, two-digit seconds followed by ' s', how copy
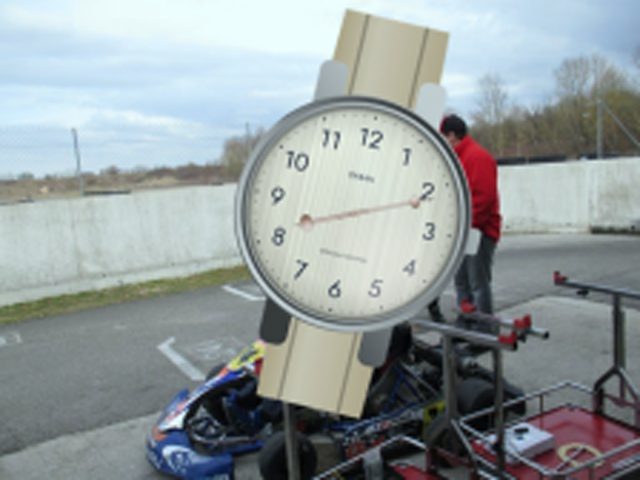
8 h 11 min
